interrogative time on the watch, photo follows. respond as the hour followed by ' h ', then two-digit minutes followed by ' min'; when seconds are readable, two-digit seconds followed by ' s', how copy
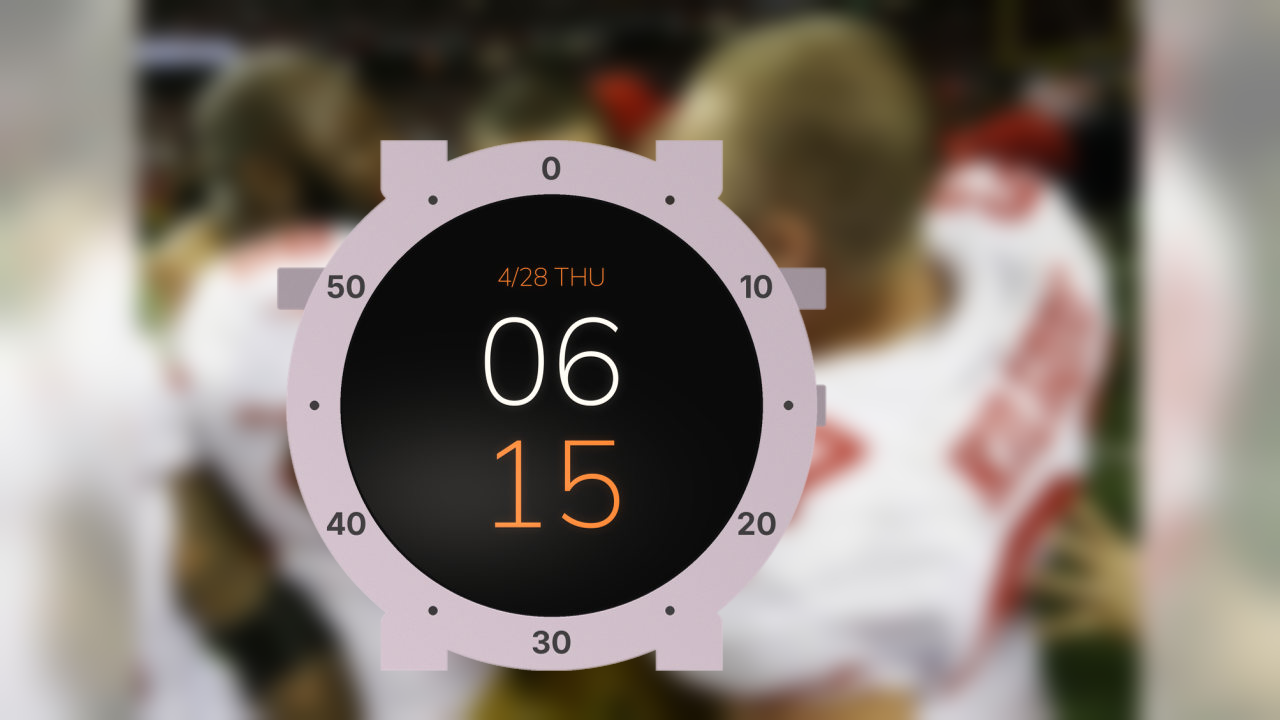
6 h 15 min
